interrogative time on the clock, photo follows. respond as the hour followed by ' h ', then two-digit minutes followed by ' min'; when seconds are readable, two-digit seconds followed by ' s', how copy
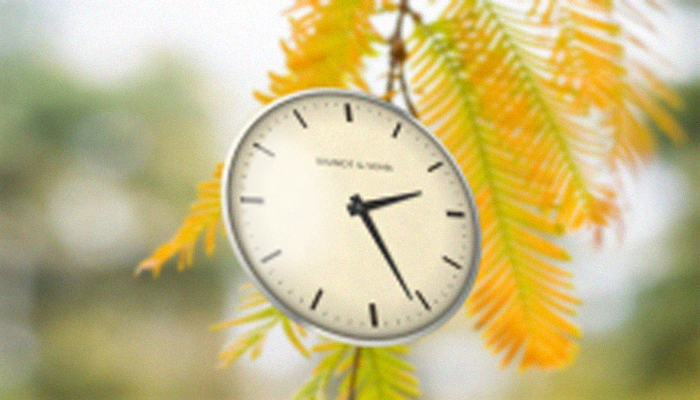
2 h 26 min
